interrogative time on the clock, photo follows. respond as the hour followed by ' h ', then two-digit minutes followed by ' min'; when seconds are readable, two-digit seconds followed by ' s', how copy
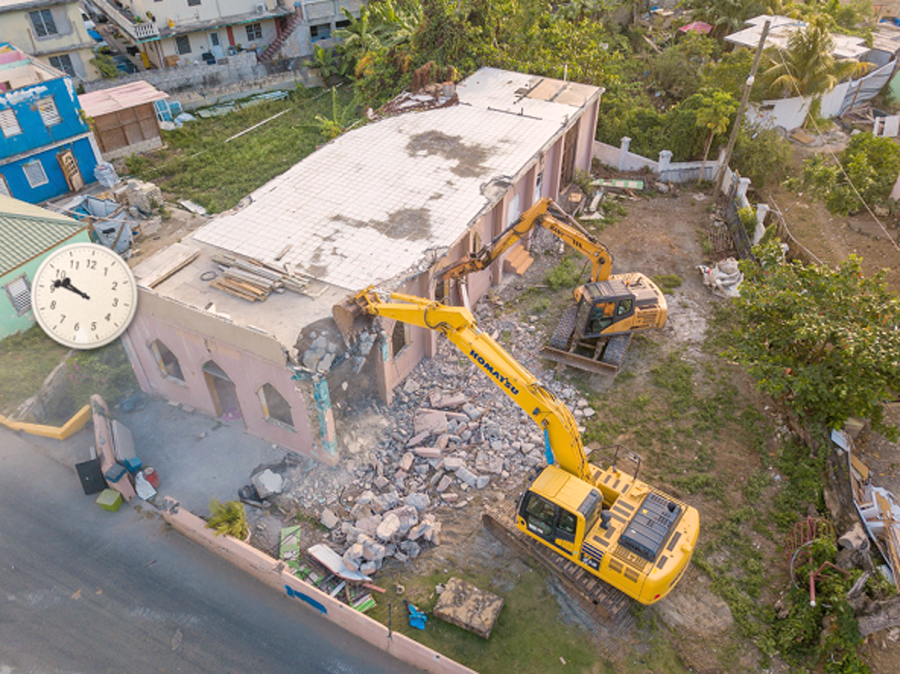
9 h 47 min
